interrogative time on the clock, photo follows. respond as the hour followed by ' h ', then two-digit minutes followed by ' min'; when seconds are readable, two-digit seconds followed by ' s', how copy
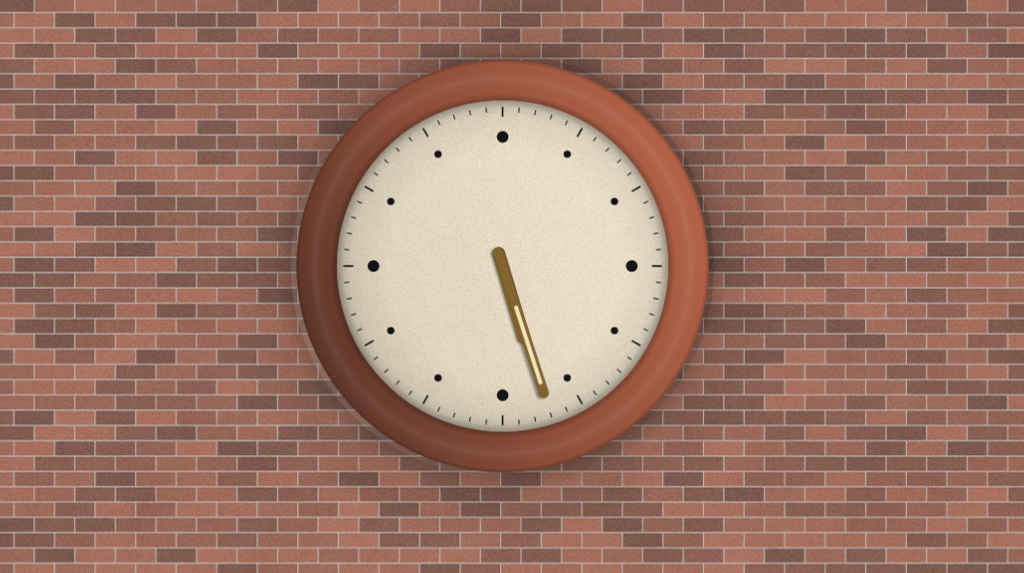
5 h 27 min
